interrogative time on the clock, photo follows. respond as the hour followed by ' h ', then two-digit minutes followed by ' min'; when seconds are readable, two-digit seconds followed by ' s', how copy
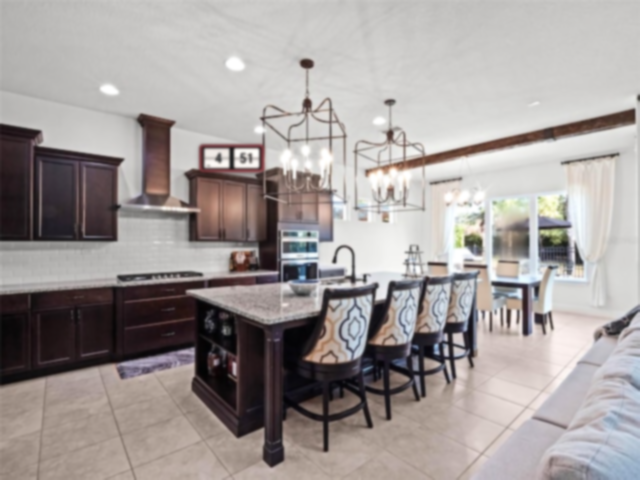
4 h 51 min
